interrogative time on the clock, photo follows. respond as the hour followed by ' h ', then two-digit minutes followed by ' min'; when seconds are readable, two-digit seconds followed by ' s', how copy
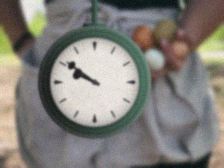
9 h 51 min
